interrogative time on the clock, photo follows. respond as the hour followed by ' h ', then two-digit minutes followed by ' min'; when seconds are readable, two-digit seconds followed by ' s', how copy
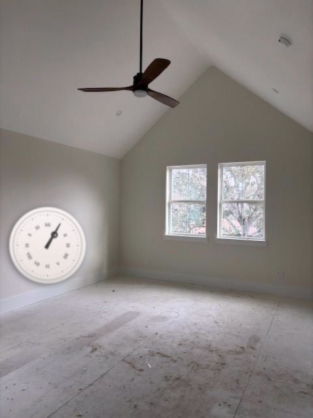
1 h 05 min
